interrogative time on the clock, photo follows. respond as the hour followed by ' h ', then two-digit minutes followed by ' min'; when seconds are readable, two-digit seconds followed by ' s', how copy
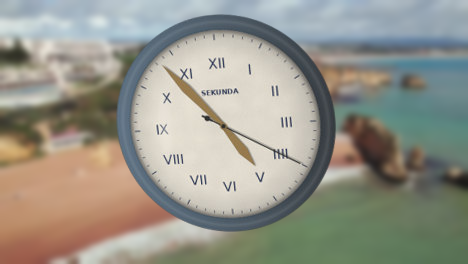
4 h 53 min 20 s
